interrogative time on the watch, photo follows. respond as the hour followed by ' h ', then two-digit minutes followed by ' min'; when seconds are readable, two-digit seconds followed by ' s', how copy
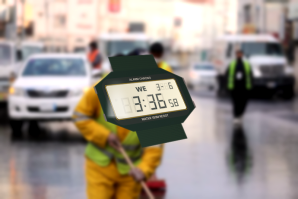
3 h 36 min 58 s
